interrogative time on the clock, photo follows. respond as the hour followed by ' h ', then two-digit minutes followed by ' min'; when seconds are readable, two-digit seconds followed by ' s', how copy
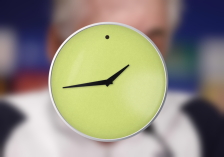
1 h 44 min
